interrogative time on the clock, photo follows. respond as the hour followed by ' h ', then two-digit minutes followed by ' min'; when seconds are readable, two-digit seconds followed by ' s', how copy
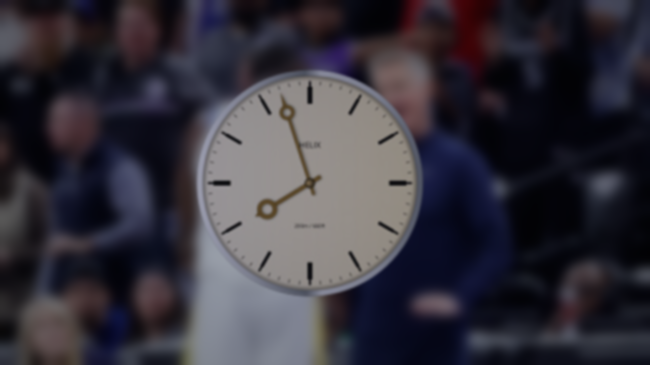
7 h 57 min
